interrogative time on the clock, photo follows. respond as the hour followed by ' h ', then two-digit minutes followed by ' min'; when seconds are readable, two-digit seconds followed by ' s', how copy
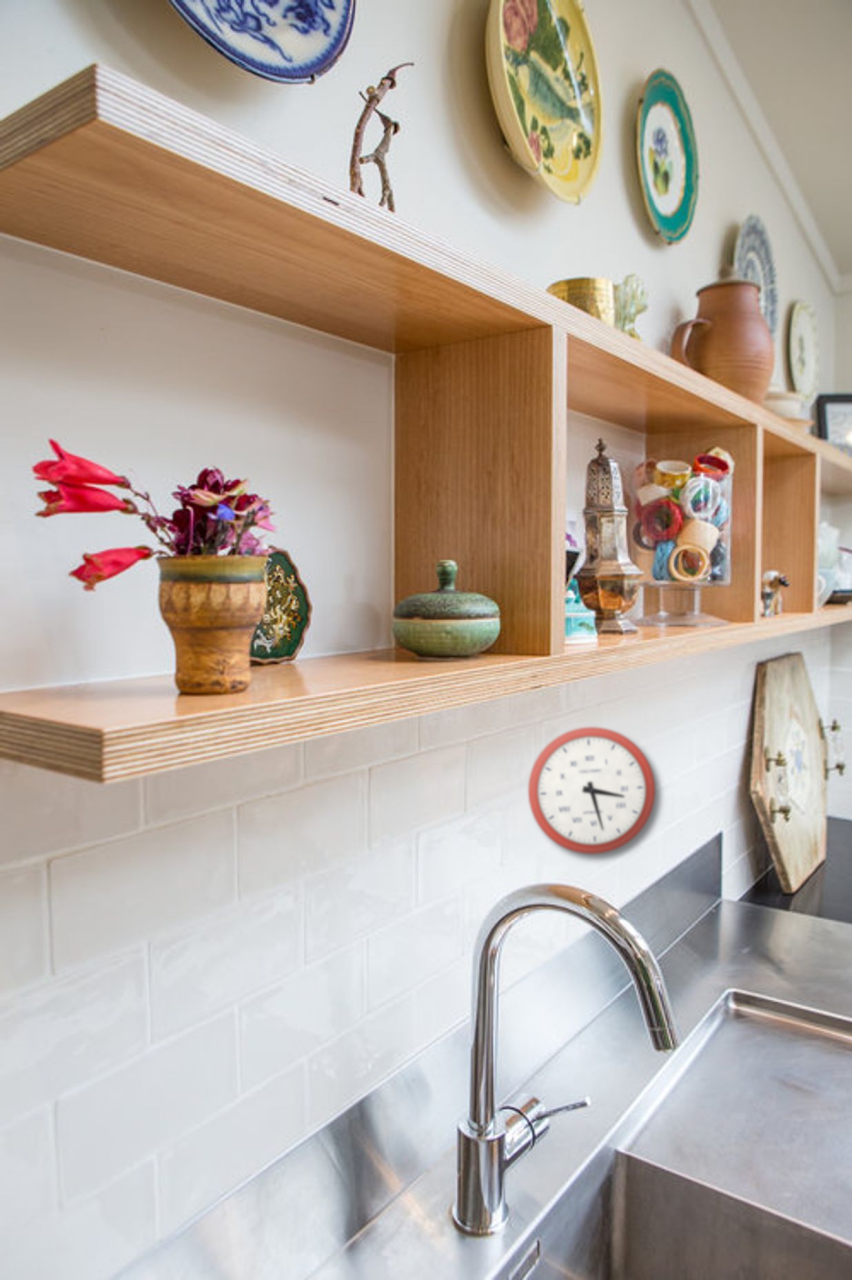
3 h 28 min
